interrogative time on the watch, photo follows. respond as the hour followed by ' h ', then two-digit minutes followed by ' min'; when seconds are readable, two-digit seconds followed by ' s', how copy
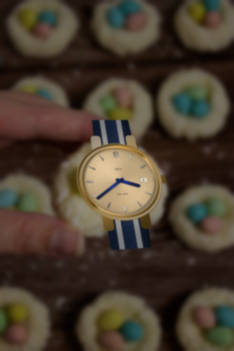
3 h 39 min
